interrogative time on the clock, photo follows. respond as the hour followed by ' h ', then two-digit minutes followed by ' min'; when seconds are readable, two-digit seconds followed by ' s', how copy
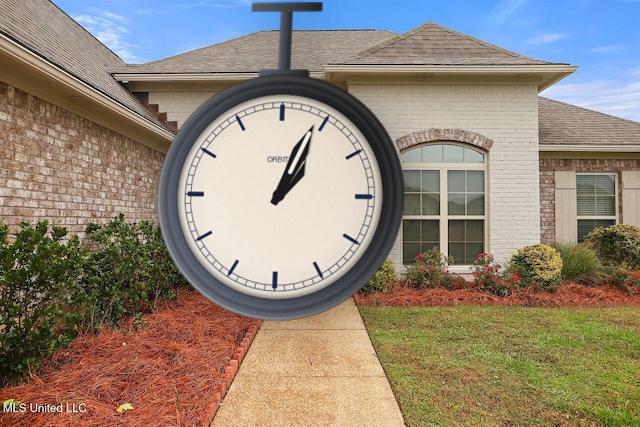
1 h 04 min
